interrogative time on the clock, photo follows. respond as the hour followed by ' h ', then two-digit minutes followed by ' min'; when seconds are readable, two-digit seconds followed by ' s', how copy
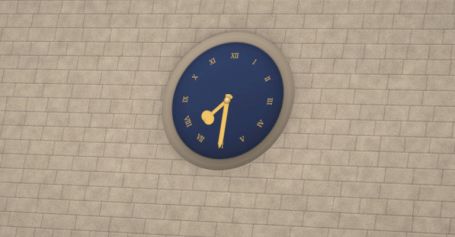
7 h 30 min
